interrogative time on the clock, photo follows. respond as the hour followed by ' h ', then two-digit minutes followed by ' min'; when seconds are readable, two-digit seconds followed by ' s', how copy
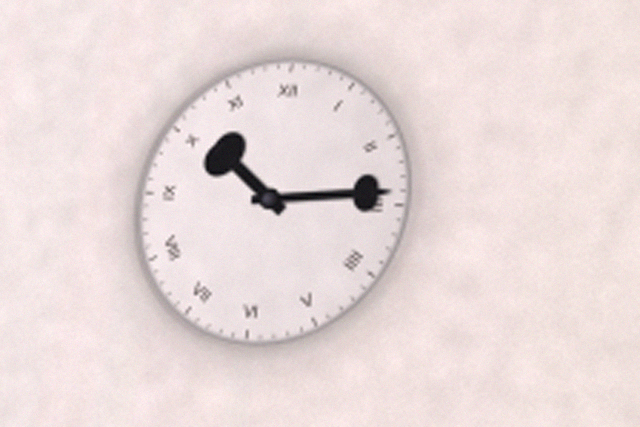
10 h 14 min
